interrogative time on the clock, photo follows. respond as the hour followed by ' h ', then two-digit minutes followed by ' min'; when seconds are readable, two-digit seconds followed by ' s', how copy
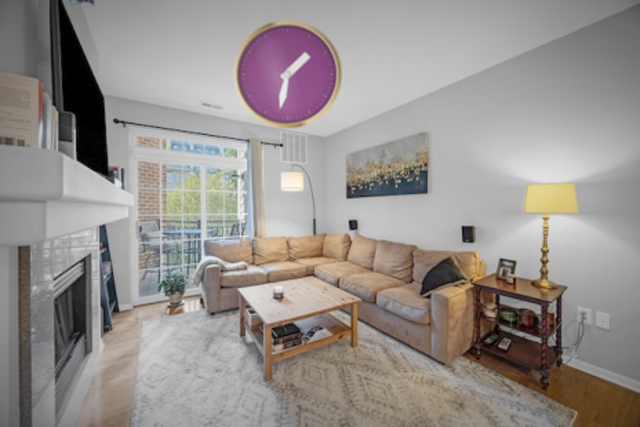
1 h 32 min
